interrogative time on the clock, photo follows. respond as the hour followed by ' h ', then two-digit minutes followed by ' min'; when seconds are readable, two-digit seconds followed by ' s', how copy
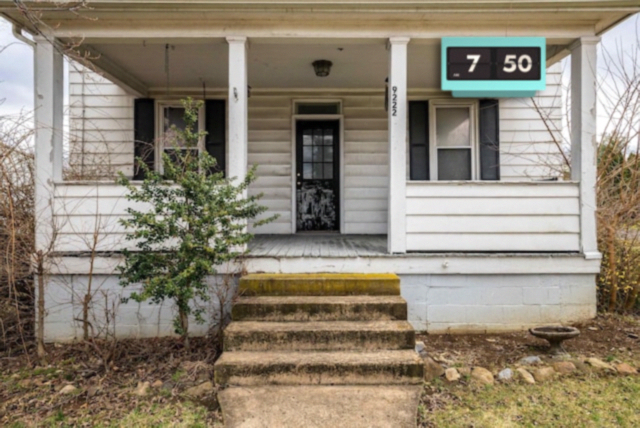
7 h 50 min
